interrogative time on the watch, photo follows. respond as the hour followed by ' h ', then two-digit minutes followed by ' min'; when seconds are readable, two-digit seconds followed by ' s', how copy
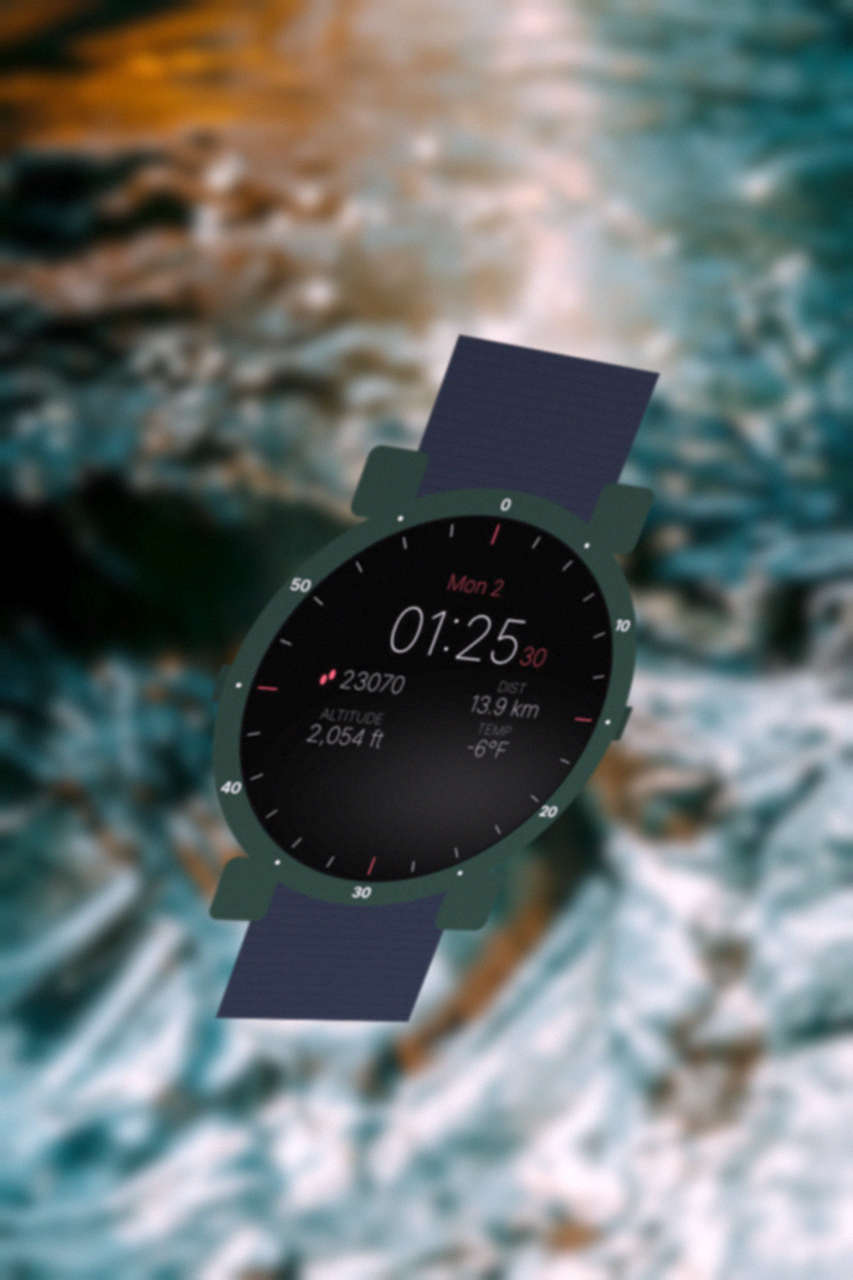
1 h 25 min 30 s
